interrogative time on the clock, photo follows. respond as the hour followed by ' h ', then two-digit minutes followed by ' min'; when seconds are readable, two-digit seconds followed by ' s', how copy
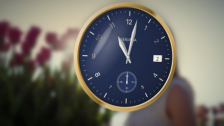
11 h 02 min
